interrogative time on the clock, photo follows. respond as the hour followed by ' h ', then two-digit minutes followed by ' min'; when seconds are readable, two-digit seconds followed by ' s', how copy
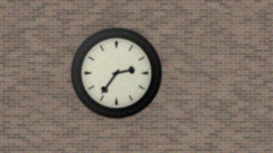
2 h 36 min
